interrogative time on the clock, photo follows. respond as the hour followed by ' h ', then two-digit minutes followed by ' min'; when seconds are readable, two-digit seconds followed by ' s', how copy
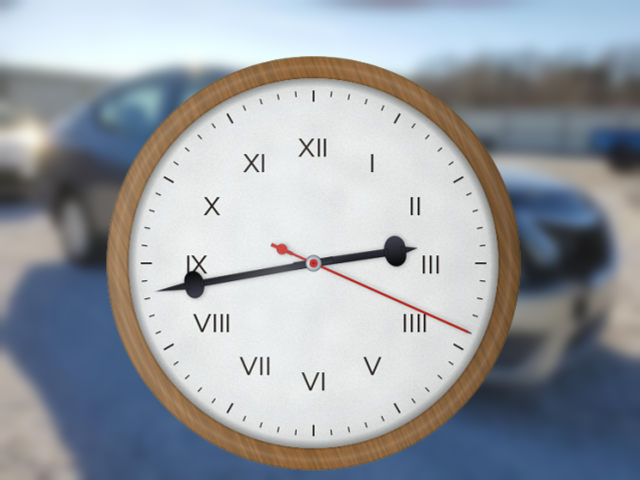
2 h 43 min 19 s
